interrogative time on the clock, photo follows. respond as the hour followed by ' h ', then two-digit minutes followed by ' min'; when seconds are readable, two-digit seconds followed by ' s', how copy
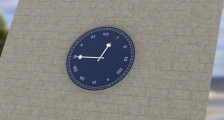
12 h 45 min
